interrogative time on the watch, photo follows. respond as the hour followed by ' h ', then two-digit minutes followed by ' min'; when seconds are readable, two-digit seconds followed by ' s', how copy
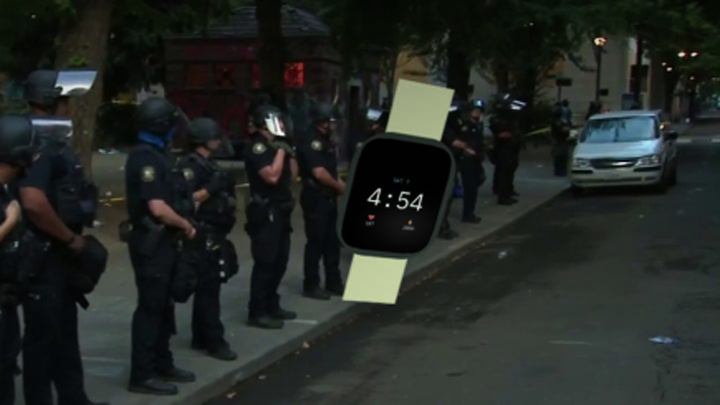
4 h 54 min
